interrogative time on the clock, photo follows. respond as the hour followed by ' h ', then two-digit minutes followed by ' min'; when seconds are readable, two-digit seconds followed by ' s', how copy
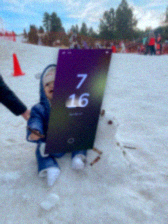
7 h 16 min
